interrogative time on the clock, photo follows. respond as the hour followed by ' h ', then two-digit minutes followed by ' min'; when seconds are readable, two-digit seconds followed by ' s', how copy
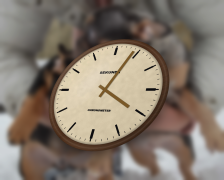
4 h 04 min
